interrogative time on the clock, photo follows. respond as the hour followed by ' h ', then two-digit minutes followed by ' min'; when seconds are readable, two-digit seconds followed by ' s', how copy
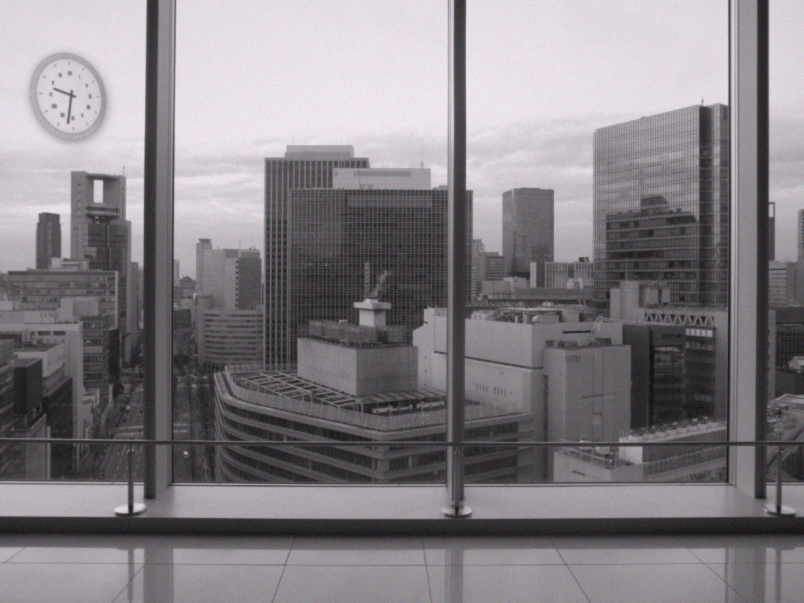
9 h 32 min
